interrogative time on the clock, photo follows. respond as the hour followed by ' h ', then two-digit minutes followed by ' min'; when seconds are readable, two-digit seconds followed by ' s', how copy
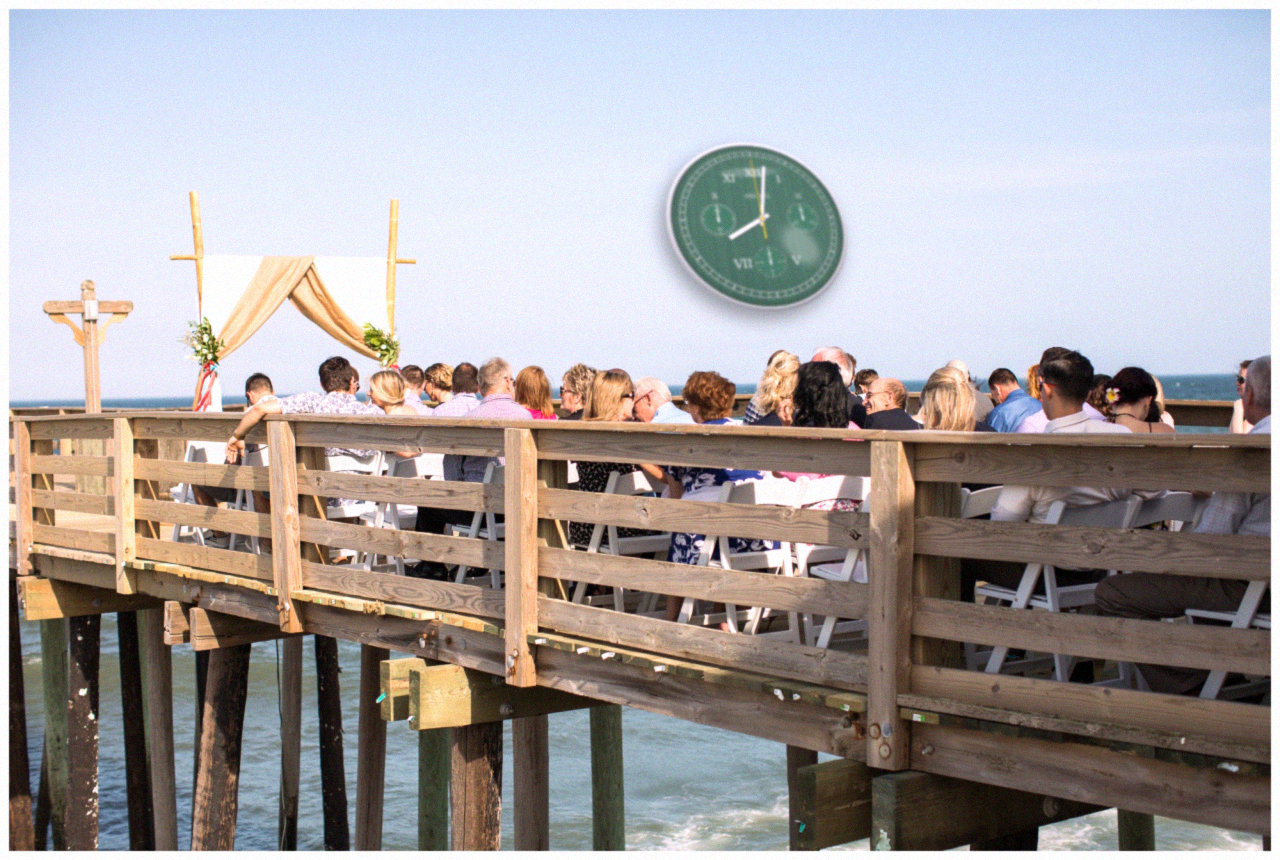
8 h 02 min
